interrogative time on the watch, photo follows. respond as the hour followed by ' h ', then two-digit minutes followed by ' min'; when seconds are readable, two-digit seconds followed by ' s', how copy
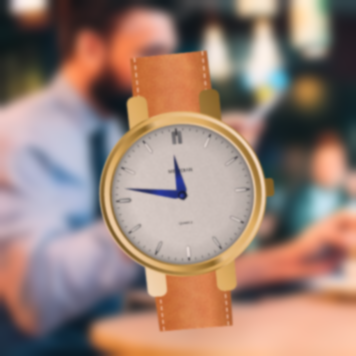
11 h 47 min
